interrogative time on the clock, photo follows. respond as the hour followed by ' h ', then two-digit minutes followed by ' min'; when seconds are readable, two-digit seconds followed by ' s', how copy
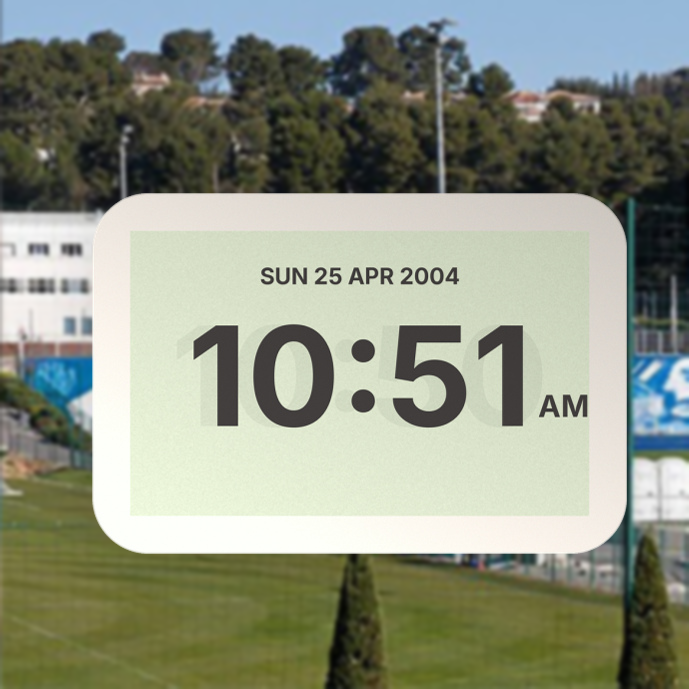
10 h 51 min
